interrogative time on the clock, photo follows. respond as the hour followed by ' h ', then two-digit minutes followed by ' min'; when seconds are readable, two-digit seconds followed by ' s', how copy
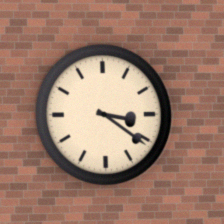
3 h 21 min
